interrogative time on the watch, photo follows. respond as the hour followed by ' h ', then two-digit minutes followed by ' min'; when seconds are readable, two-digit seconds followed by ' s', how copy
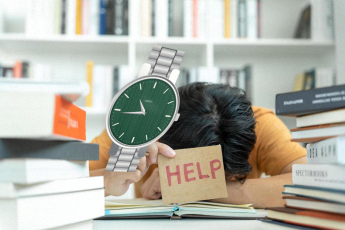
10 h 44 min
